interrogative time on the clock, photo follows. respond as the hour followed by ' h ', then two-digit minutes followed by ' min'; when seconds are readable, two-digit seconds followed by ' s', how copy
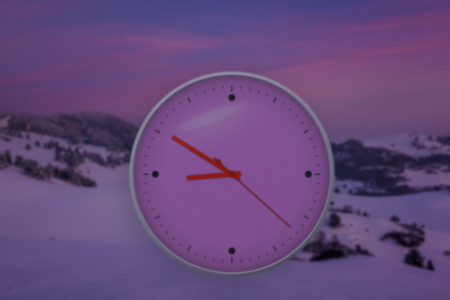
8 h 50 min 22 s
